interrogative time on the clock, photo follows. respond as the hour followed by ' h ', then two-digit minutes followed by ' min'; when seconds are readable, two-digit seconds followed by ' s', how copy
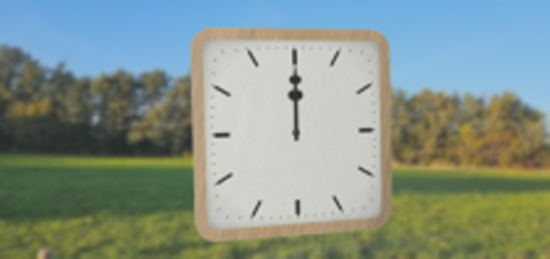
12 h 00 min
